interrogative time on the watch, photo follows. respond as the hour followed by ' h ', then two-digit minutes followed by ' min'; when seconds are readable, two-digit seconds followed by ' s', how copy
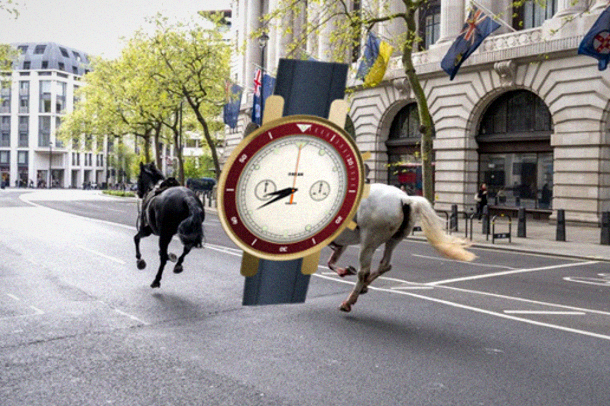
8 h 40 min
